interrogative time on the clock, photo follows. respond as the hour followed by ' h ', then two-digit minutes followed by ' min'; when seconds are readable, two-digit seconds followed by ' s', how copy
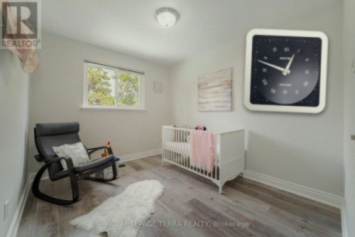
12 h 48 min
